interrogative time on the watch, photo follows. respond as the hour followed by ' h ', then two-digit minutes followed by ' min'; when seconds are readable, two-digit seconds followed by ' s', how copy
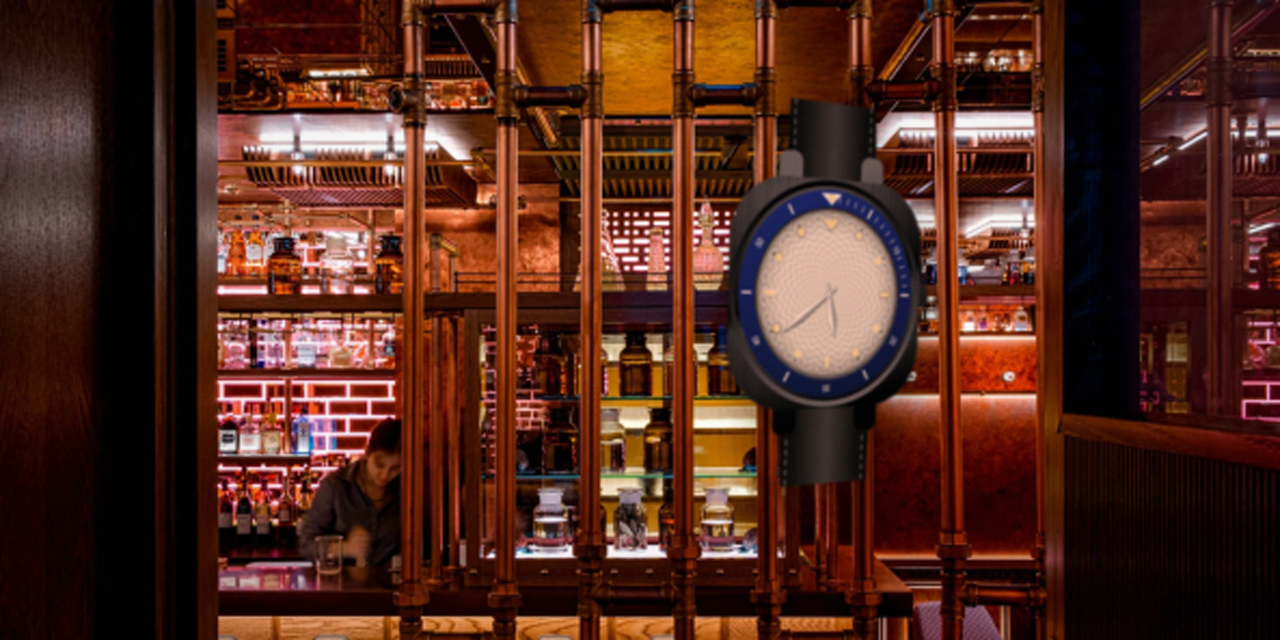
5 h 39 min
